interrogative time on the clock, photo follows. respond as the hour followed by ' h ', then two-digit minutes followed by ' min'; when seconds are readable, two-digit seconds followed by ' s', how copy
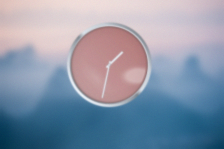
1 h 32 min
